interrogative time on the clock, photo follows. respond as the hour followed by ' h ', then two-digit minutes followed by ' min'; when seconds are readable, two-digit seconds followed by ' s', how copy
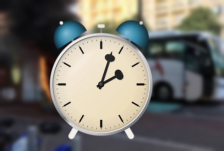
2 h 03 min
